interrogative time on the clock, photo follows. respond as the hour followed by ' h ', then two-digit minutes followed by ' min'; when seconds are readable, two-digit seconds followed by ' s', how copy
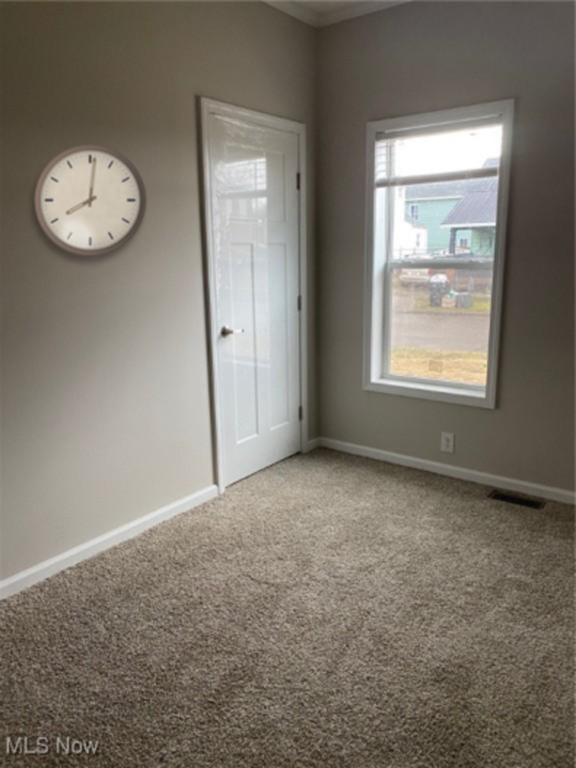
8 h 01 min
